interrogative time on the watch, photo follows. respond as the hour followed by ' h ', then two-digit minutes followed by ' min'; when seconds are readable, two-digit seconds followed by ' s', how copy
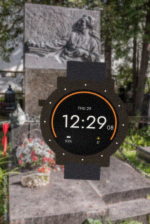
12 h 29 min
